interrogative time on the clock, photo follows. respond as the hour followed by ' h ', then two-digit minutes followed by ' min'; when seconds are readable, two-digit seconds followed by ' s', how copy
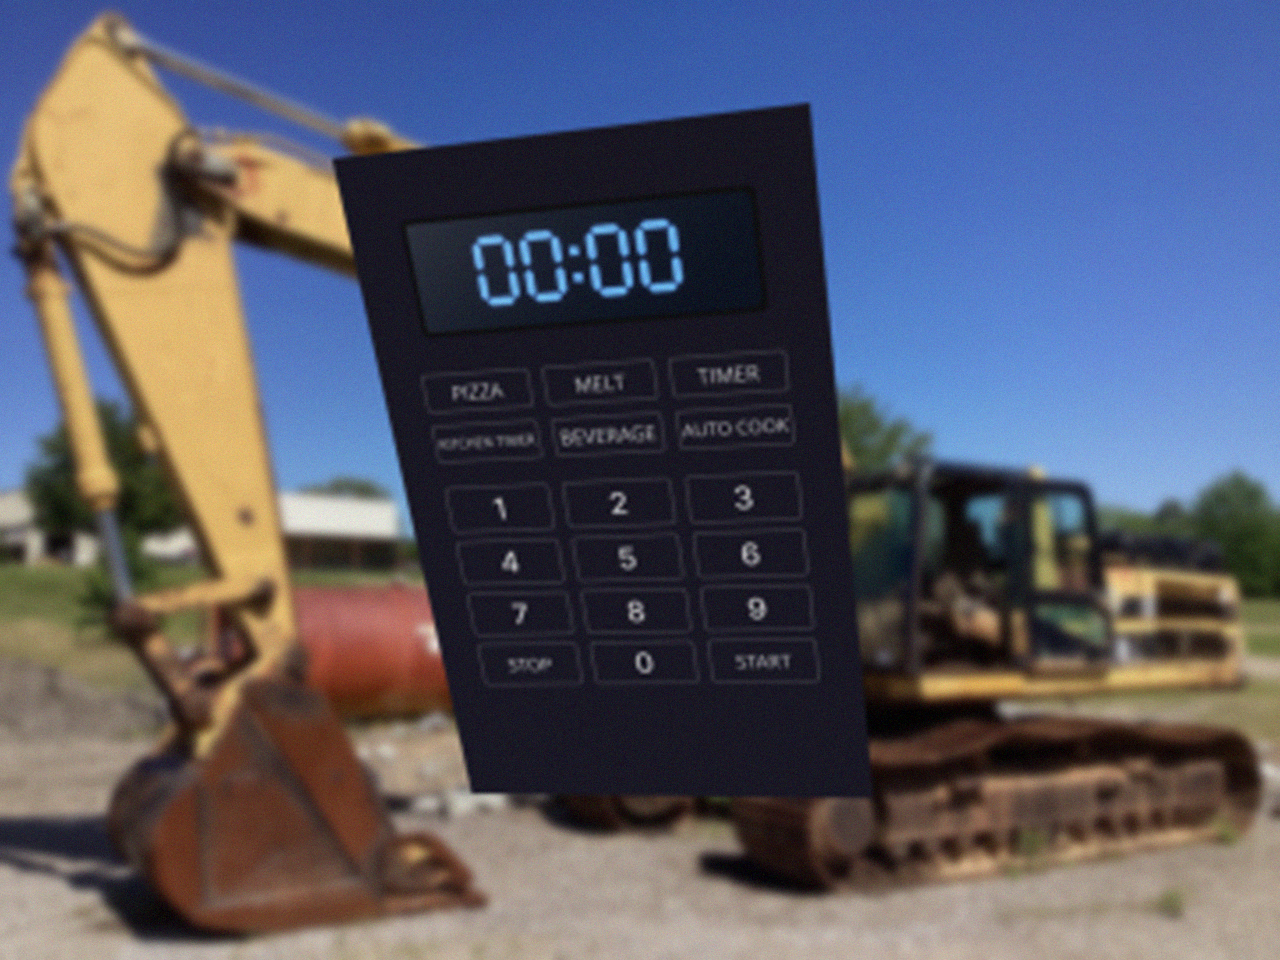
0 h 00 min
